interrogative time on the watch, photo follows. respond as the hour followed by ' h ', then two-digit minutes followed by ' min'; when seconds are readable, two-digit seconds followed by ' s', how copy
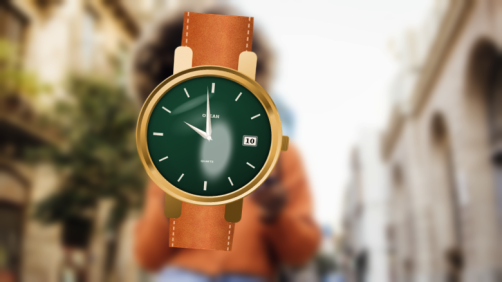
9 h 59 min
